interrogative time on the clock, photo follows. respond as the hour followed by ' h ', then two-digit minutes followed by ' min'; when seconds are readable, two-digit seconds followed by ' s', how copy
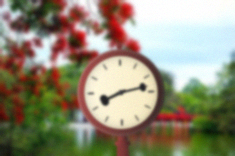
8 h 13 min
